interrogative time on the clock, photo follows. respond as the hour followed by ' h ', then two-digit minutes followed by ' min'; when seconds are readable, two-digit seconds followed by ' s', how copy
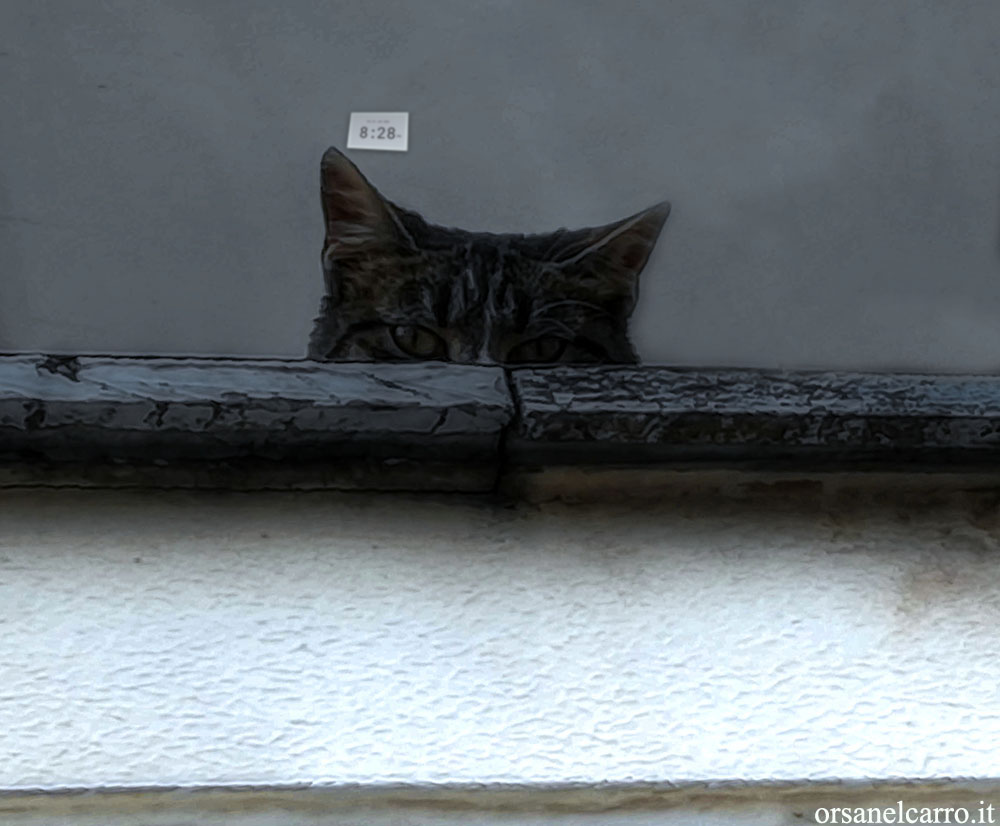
8 h 28 min
